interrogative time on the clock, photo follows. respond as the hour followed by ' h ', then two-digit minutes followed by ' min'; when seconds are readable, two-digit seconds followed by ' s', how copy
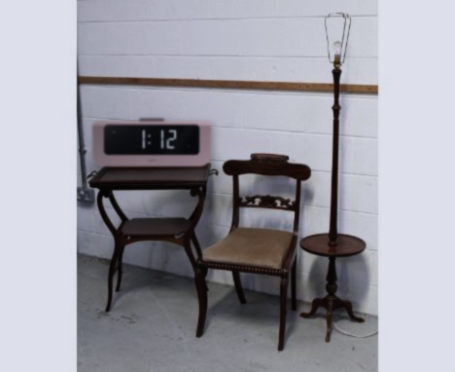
1 h 12 min
